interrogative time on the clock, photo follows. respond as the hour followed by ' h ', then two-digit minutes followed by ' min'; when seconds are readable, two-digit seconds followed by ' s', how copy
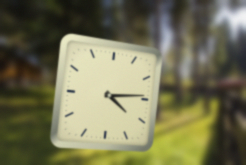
4 h 14 min
